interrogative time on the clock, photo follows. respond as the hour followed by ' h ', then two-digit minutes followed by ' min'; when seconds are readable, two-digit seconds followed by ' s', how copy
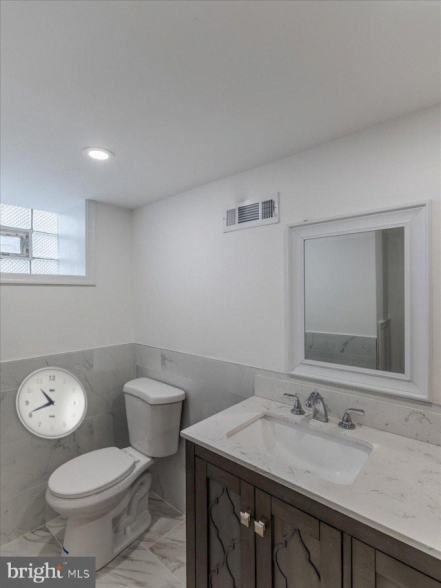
10 h 41 min
